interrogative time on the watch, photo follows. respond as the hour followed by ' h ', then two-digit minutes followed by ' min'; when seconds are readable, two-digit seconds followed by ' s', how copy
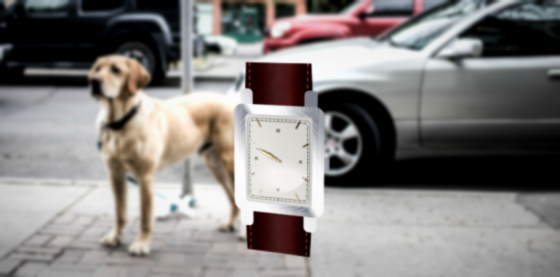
9 h 49 min
